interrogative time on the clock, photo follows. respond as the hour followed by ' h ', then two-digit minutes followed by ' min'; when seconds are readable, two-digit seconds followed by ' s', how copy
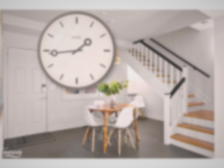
1 h 44 min
